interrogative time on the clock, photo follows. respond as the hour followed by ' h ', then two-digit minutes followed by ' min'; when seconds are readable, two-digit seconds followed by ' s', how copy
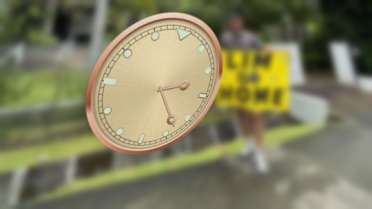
2 h 23 min
